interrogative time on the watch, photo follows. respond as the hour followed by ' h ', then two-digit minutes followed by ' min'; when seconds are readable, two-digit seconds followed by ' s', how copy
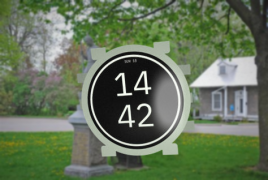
14 h 42 min
